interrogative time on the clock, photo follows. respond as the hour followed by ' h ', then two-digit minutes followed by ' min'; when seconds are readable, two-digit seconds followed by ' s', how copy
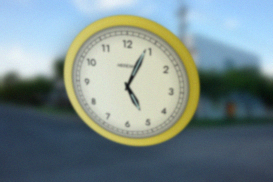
5 h 04 min
